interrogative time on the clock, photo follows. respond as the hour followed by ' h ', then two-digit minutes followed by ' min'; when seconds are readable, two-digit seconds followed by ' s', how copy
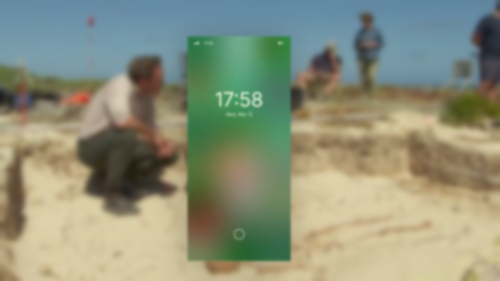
17 h 58 min
